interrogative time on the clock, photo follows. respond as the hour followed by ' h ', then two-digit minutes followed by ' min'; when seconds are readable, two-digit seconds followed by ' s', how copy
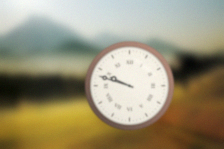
9 h 48 min
